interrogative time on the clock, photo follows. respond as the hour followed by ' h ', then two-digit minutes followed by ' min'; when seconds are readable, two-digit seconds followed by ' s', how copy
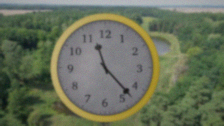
11 h 23 min
